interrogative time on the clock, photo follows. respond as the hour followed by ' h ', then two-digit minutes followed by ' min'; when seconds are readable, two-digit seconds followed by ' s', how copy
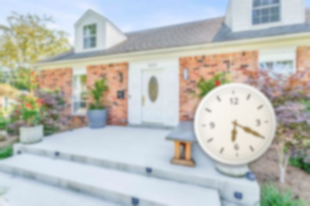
6 h 20 min
